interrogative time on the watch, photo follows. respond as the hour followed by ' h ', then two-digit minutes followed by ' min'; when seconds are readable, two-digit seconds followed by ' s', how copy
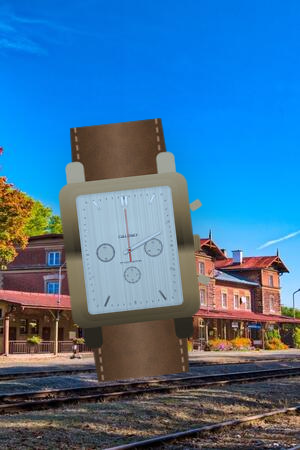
2 h 11 min
